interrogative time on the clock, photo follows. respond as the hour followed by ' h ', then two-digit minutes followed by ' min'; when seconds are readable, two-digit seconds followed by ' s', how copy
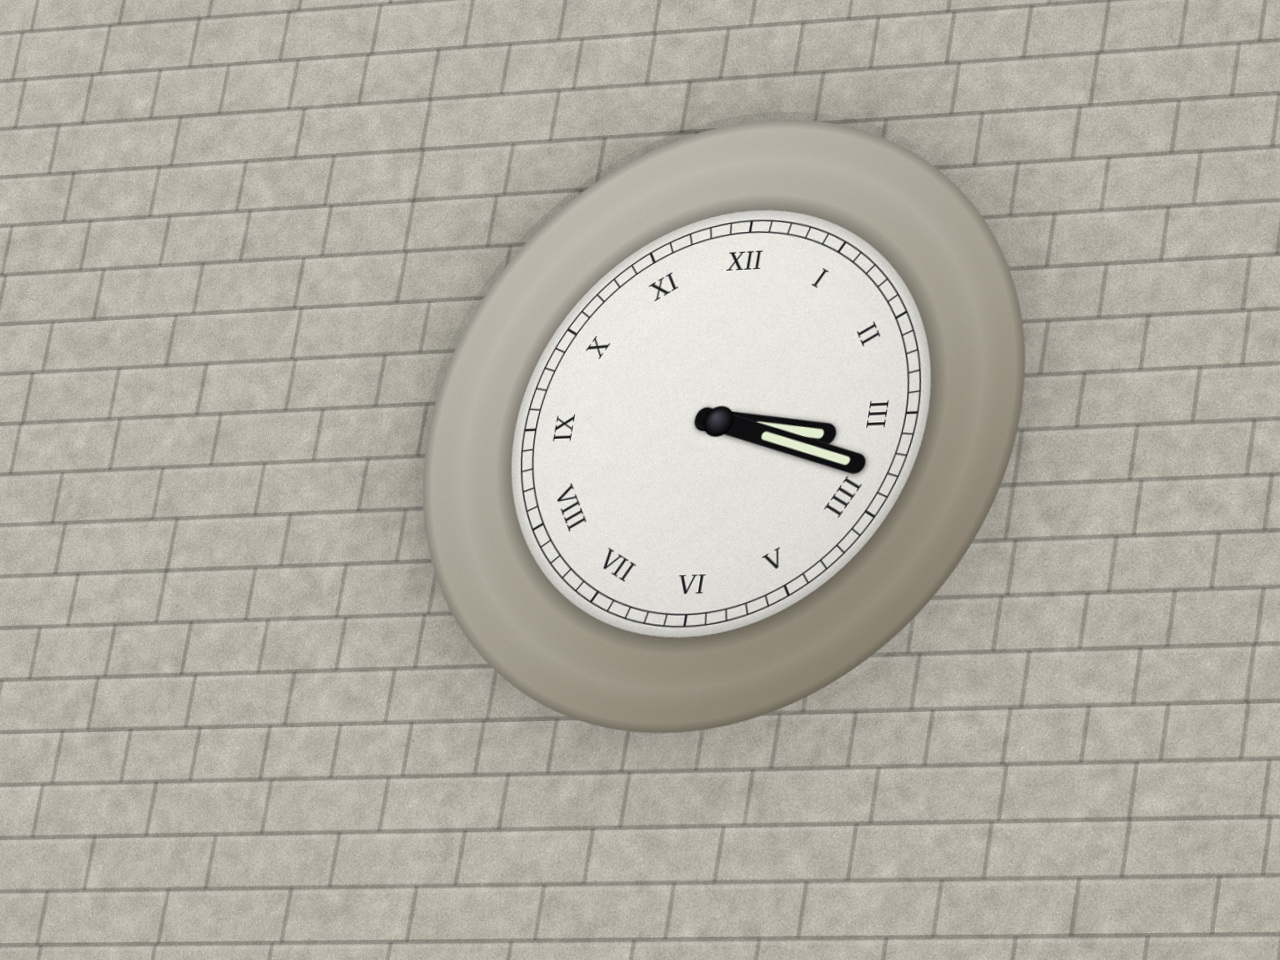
3 h 18 min
